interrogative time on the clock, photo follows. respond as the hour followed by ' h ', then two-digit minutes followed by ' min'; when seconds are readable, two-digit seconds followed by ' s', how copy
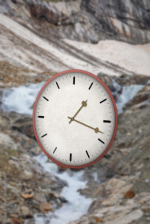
1 h 18 min
